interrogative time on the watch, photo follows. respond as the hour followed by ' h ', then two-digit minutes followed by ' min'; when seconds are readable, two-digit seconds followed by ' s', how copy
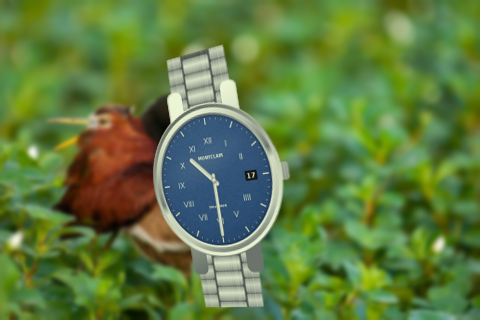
10 h 30 min
